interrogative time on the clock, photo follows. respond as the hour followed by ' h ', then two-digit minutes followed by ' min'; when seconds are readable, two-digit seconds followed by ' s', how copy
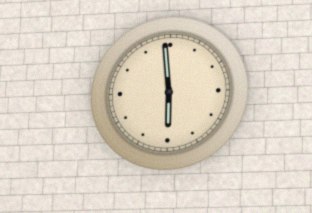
5 h 59 min
